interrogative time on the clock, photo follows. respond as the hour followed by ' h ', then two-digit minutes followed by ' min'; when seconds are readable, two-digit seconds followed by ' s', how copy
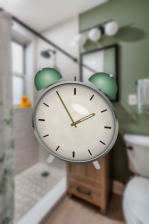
1 h 55 min
